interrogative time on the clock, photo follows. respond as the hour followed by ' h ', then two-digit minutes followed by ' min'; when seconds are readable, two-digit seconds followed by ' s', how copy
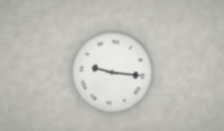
9 h 15 min
